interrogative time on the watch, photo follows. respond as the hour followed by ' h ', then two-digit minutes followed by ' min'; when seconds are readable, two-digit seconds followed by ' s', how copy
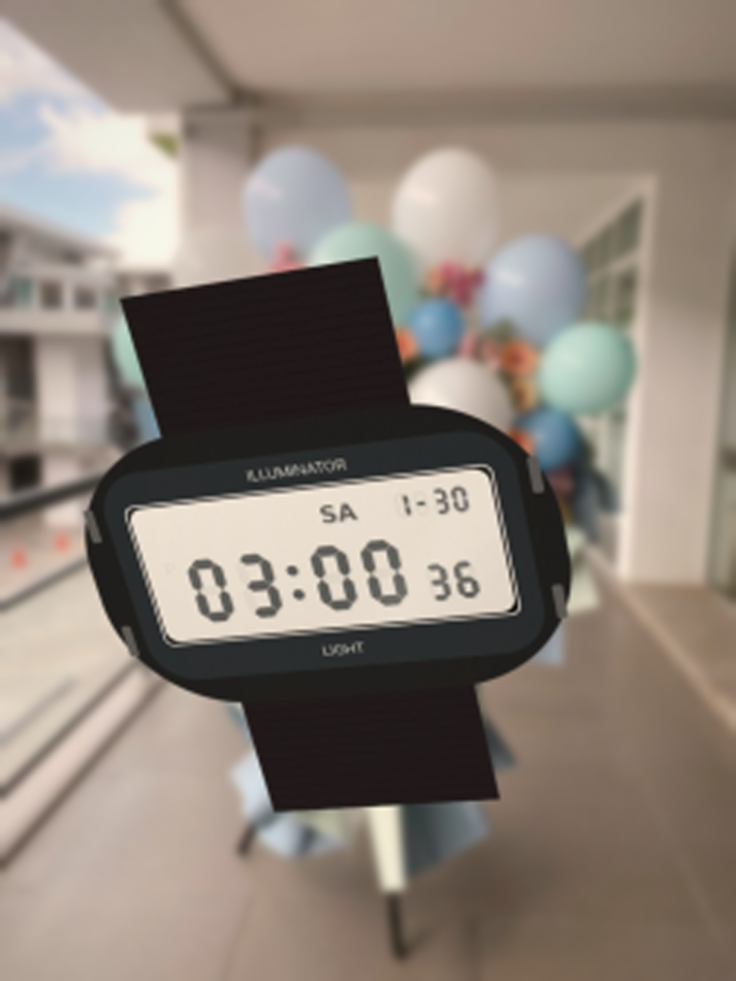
3 h 00 min 36 s
